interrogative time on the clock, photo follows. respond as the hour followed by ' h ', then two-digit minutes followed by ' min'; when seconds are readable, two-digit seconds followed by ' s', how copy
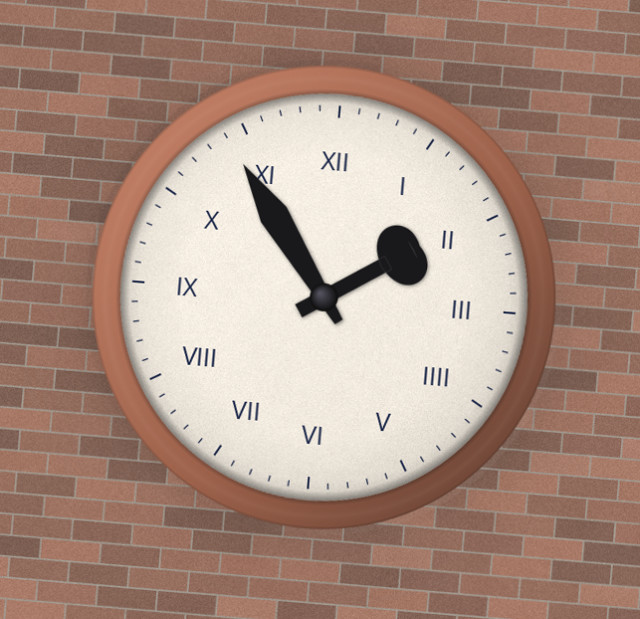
1 h 54 min
